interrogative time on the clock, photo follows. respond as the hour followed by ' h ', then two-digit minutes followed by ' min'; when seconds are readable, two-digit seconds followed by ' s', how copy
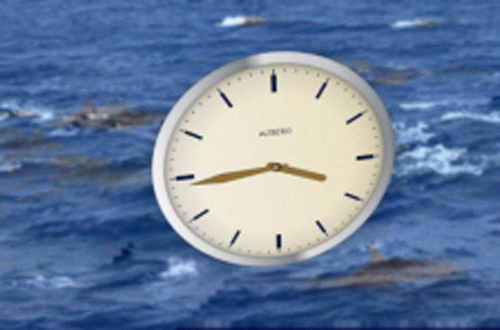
3 h 44 min
